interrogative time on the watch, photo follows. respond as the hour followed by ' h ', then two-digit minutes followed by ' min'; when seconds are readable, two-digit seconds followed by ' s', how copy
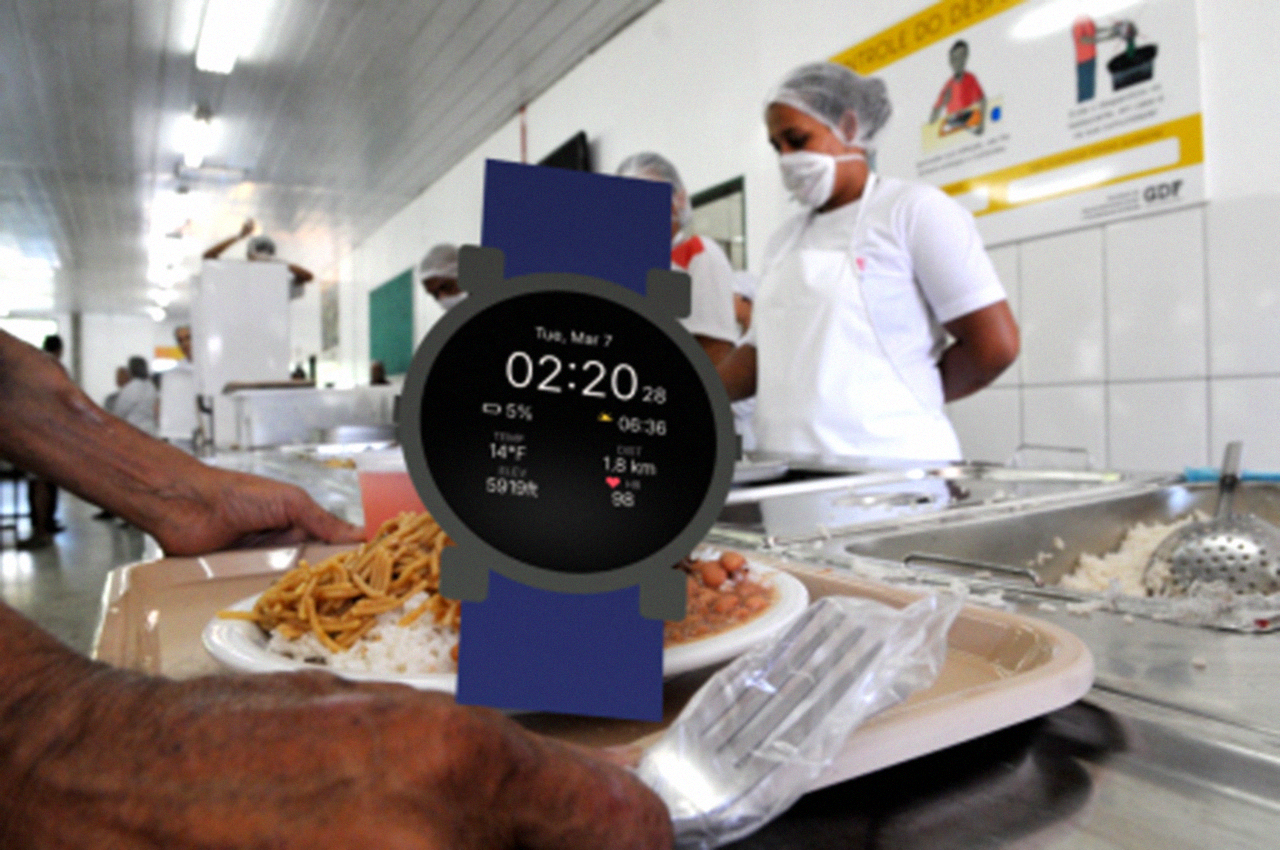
2 h 20 min
